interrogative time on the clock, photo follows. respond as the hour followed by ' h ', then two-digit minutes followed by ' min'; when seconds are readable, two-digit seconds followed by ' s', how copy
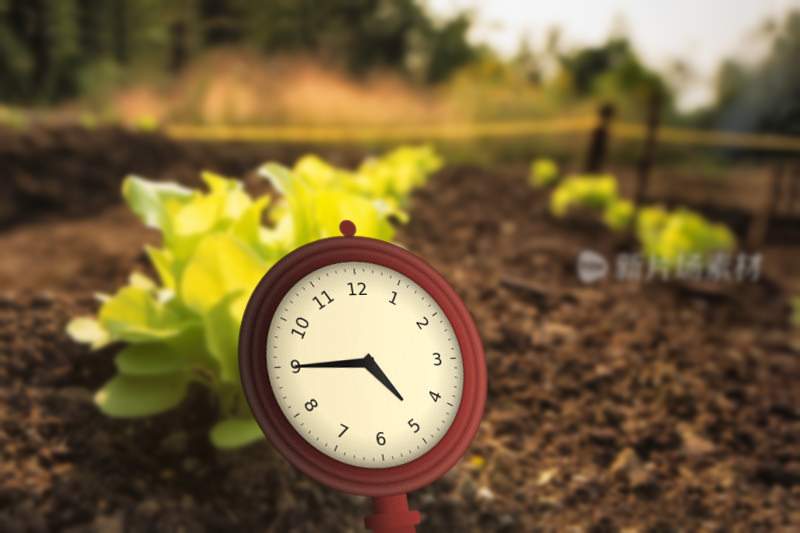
4 h 45 min
